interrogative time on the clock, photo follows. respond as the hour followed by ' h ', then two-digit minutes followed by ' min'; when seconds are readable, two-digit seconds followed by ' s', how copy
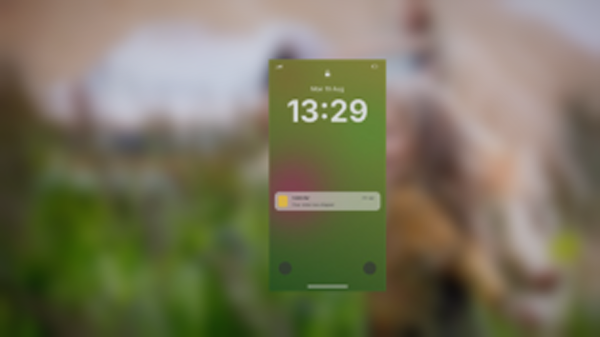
13 h 29 min
